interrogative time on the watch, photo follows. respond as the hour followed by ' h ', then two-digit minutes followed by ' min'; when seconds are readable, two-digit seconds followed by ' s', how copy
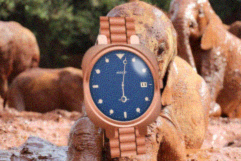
6 h 02 min
